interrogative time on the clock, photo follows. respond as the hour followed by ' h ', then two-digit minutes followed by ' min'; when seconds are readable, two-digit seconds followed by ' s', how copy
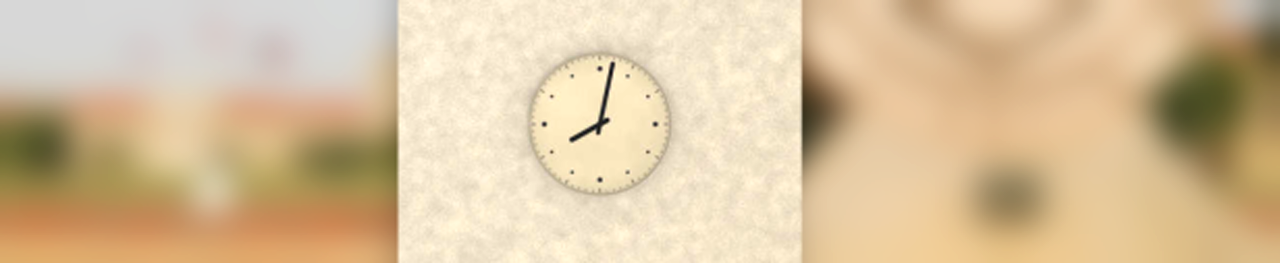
8 h 02 min
